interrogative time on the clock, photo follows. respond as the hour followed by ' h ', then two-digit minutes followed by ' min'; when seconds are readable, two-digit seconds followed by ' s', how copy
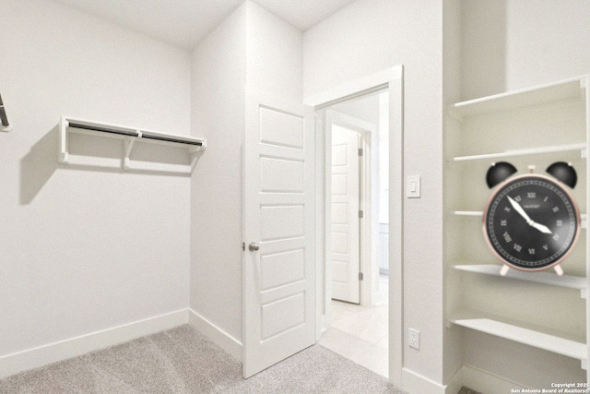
3 h 53 min
